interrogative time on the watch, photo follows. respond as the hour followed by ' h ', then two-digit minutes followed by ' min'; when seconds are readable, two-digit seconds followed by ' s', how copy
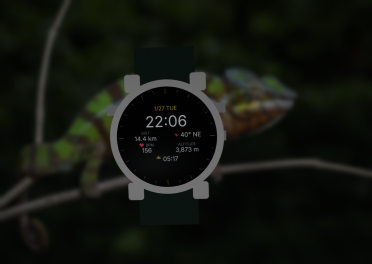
22 h 06 min
